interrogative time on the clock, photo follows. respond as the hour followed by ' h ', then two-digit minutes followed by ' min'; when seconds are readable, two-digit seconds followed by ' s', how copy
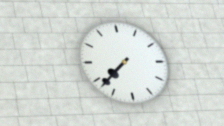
7 h 38 min
